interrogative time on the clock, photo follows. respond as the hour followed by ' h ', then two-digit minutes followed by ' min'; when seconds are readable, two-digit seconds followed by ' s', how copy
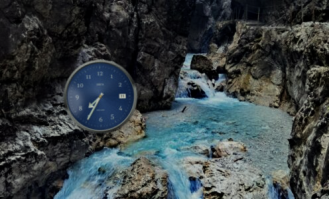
7 h 35 min
